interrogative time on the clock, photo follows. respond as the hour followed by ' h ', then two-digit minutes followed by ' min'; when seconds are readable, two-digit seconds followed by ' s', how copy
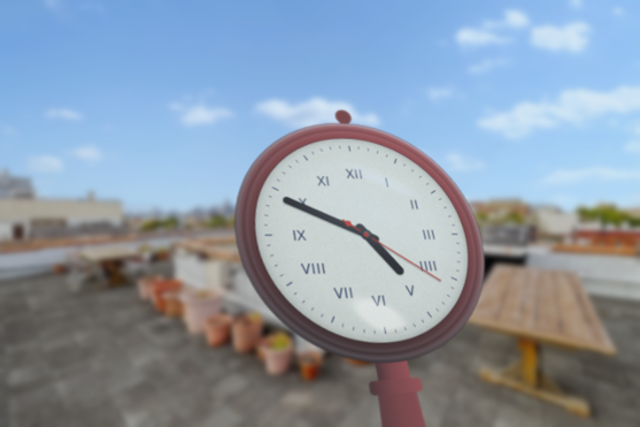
4 h 49 min 21 s
